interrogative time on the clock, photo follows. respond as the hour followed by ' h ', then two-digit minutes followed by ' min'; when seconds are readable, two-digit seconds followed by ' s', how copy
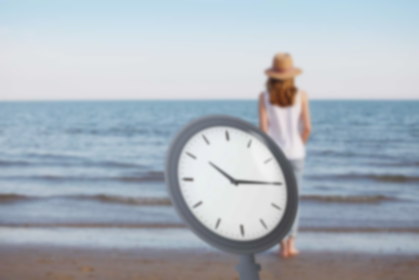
10 h 15 min
